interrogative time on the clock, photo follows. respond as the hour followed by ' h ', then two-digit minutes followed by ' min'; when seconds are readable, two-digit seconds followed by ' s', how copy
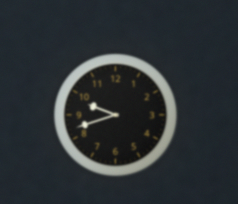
9 h 42 min
